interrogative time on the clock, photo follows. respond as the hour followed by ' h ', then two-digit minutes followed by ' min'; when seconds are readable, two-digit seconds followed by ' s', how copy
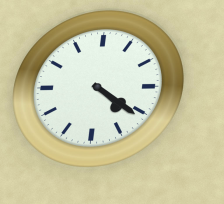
4 h 21 min
